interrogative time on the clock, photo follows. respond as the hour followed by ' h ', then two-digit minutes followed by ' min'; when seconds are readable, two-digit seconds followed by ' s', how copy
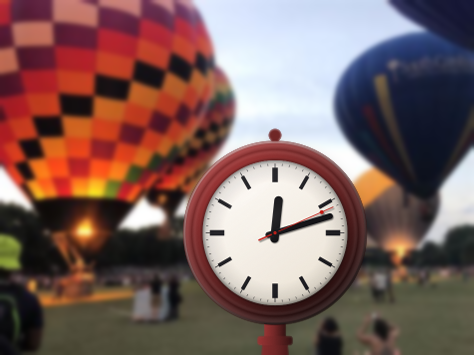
12 h 12 min 11 s
